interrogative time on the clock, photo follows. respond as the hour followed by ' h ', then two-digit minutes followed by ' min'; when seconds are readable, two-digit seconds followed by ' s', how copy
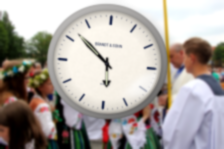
5 h 52 min
